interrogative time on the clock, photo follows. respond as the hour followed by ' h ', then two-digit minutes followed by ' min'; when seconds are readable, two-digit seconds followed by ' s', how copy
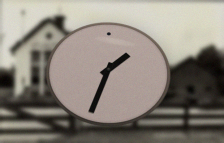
1 h 33 min
